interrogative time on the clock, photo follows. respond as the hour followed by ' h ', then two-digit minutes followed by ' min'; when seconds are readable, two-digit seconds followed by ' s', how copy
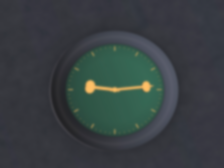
9 h 14 min
